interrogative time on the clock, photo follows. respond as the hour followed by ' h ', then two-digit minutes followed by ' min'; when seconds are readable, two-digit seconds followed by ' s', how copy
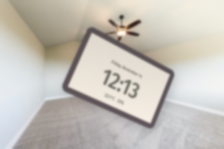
12 h 13 min
